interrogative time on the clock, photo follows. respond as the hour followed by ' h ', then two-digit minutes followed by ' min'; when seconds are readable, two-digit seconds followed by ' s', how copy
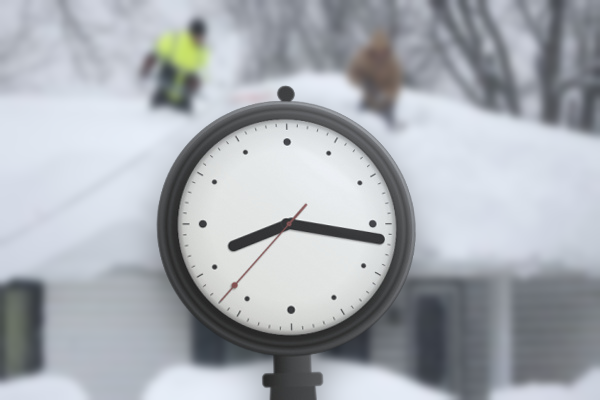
8 h 16 min 37 s
